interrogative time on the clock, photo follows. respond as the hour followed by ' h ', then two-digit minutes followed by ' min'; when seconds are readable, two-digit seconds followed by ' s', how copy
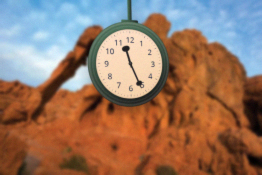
11 h 26 min
